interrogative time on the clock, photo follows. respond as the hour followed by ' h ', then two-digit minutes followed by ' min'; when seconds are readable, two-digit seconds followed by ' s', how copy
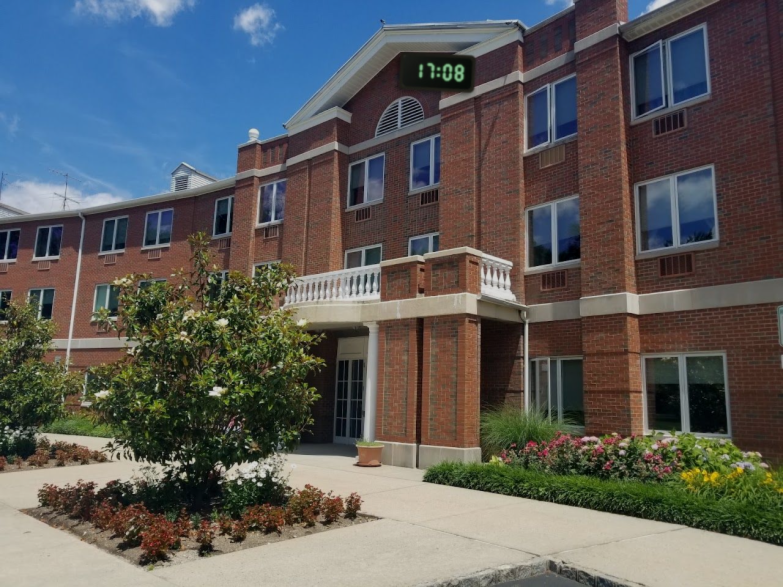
17 h 08 min
